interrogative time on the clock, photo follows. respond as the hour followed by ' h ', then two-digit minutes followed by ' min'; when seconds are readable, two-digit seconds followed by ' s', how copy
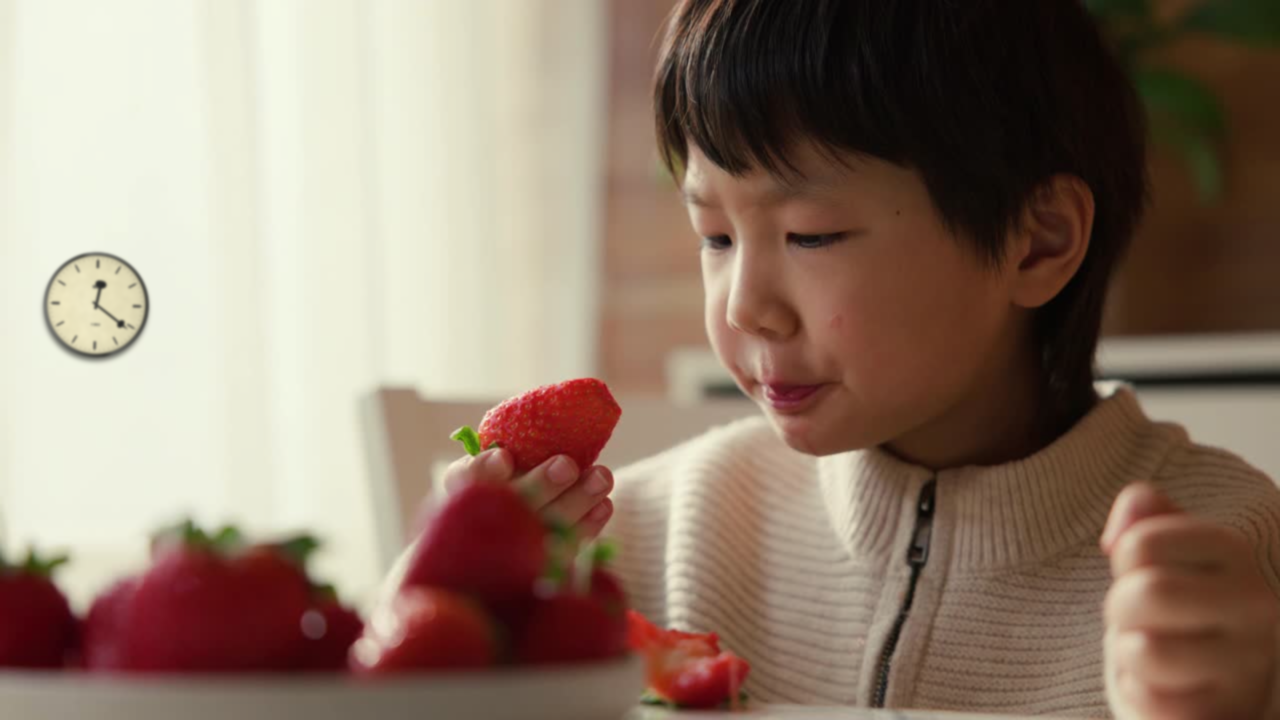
12 h 21 min
